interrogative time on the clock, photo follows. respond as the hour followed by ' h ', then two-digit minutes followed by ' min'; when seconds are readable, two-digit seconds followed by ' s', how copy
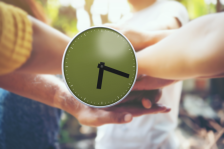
6 h 18 min
